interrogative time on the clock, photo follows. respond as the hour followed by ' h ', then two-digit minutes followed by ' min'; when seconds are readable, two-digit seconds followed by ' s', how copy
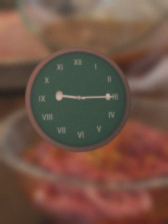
9 h 15 min
